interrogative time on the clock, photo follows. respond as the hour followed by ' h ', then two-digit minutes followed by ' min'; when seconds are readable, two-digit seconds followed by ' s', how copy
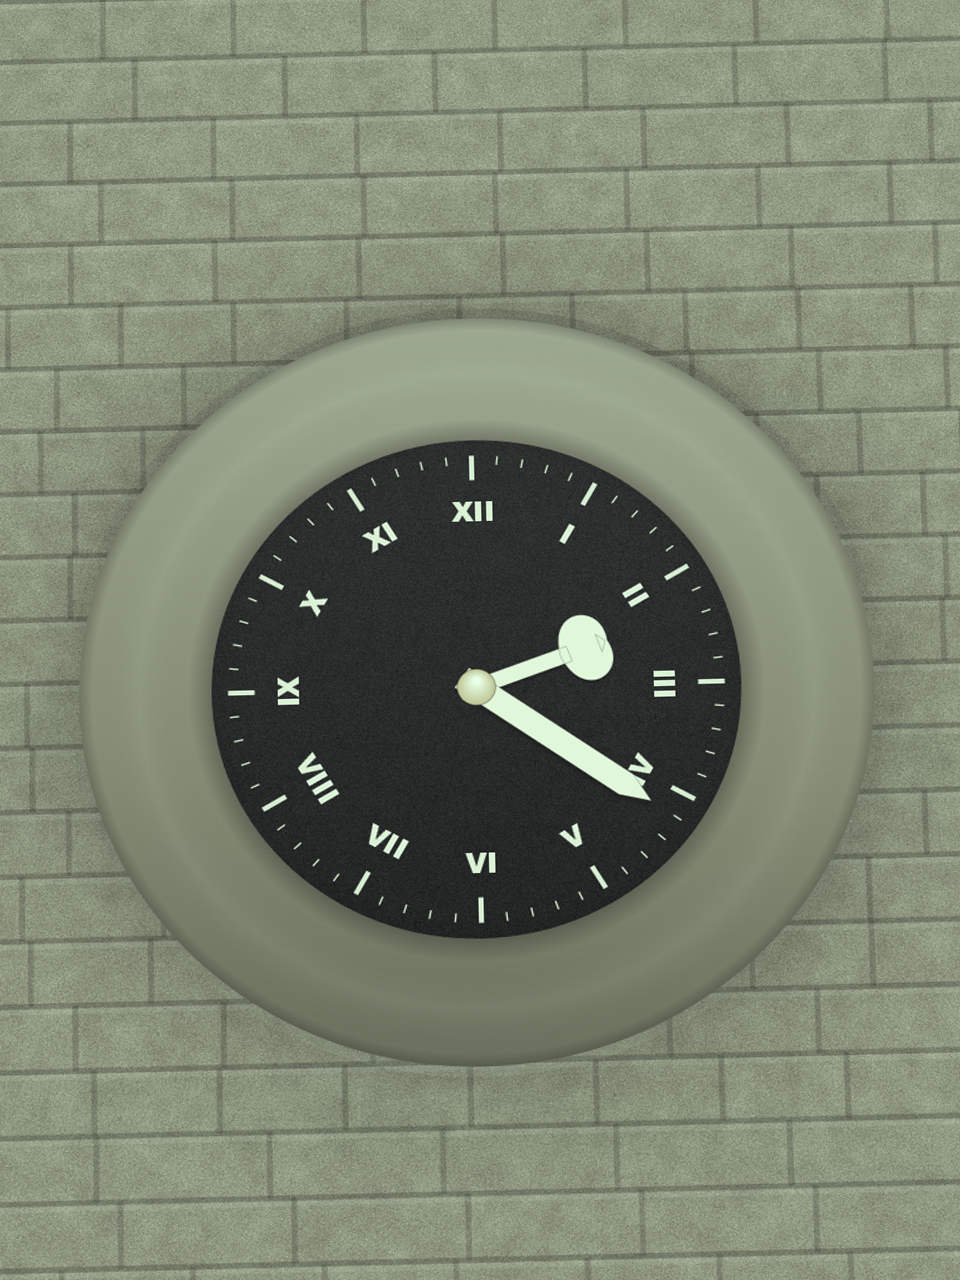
2 h 21 min
